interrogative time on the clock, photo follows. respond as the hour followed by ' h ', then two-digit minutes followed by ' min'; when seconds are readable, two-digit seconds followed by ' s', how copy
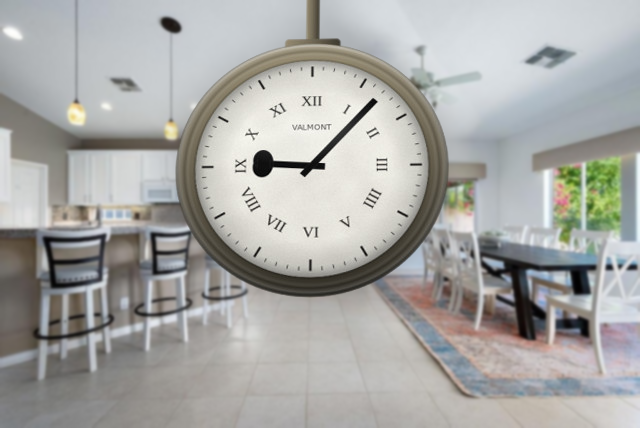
9 h 07 min
